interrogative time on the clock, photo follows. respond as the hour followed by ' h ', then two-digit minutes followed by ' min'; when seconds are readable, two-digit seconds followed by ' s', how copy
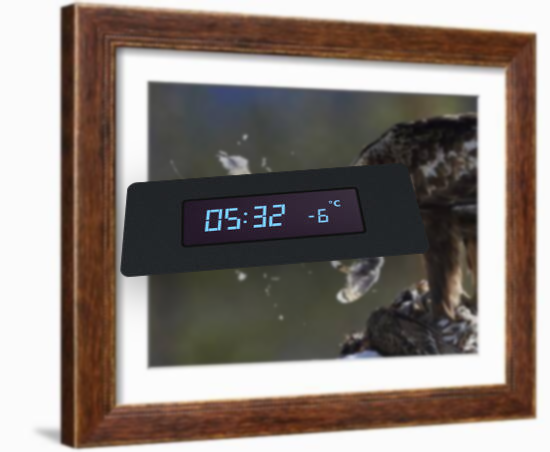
5 h 32 min
